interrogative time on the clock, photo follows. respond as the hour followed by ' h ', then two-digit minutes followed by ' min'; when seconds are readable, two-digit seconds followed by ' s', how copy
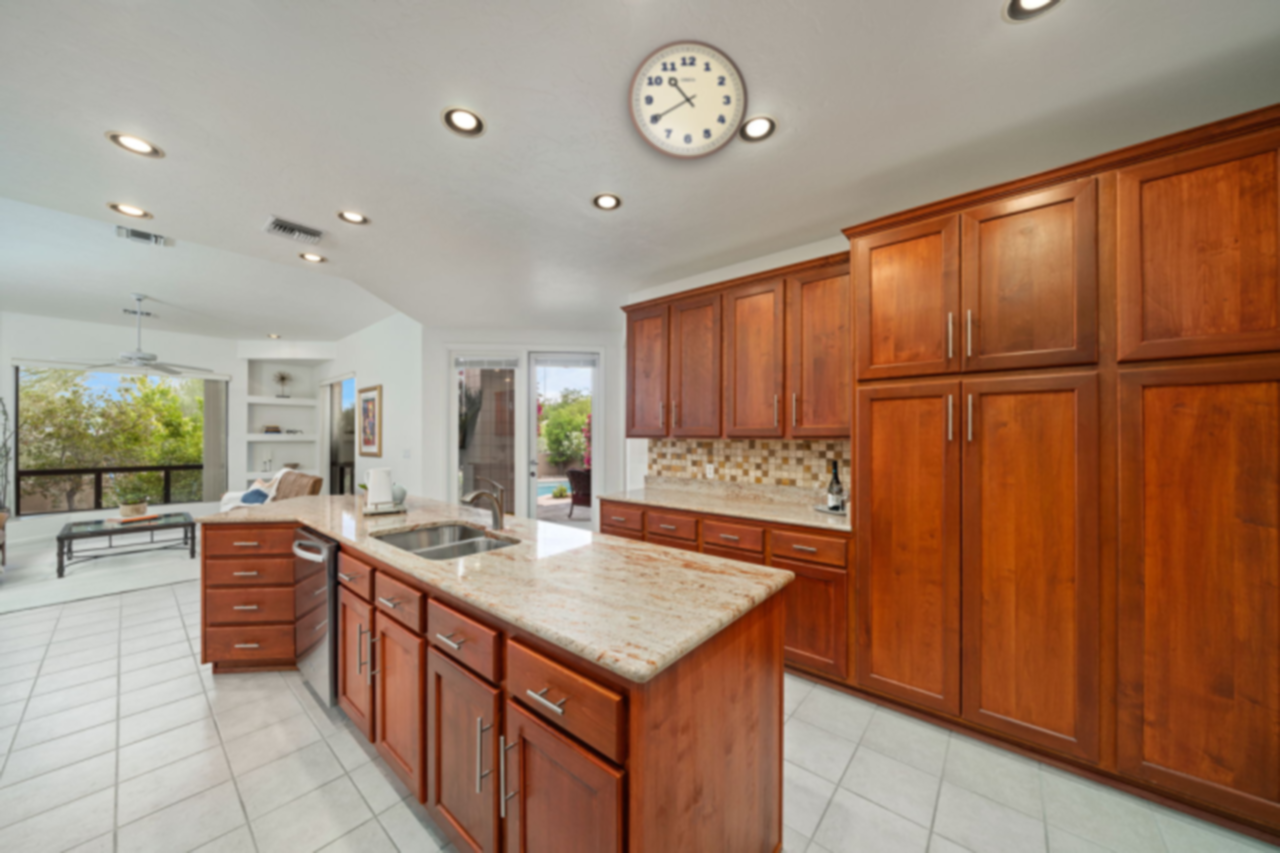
10 h 40 min
